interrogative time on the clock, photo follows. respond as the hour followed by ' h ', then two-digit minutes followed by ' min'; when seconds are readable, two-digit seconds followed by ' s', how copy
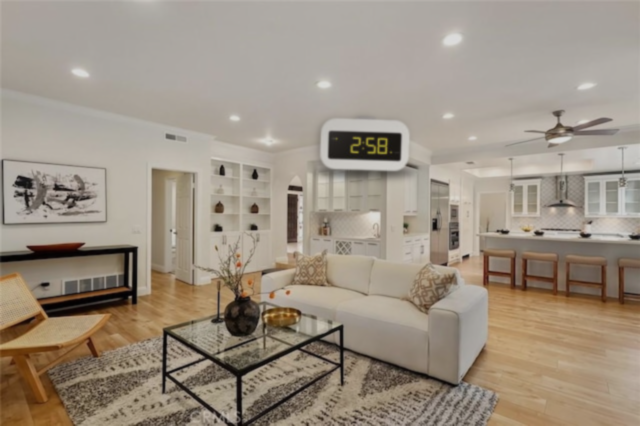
2 h 58 min
